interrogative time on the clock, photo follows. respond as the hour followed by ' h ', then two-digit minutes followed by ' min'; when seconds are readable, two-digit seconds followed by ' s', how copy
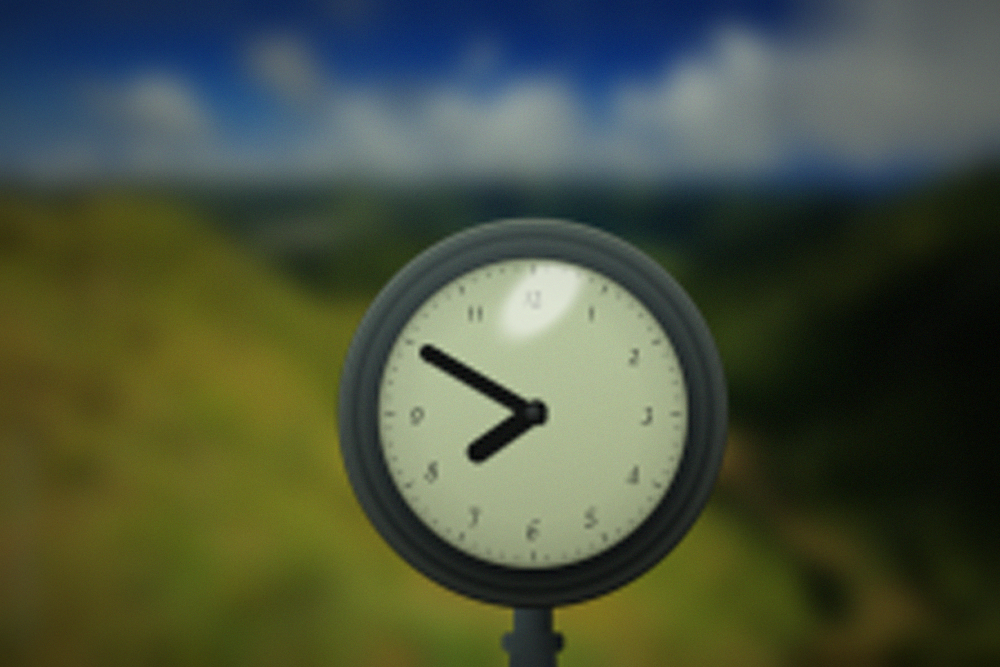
7 h 50 min
